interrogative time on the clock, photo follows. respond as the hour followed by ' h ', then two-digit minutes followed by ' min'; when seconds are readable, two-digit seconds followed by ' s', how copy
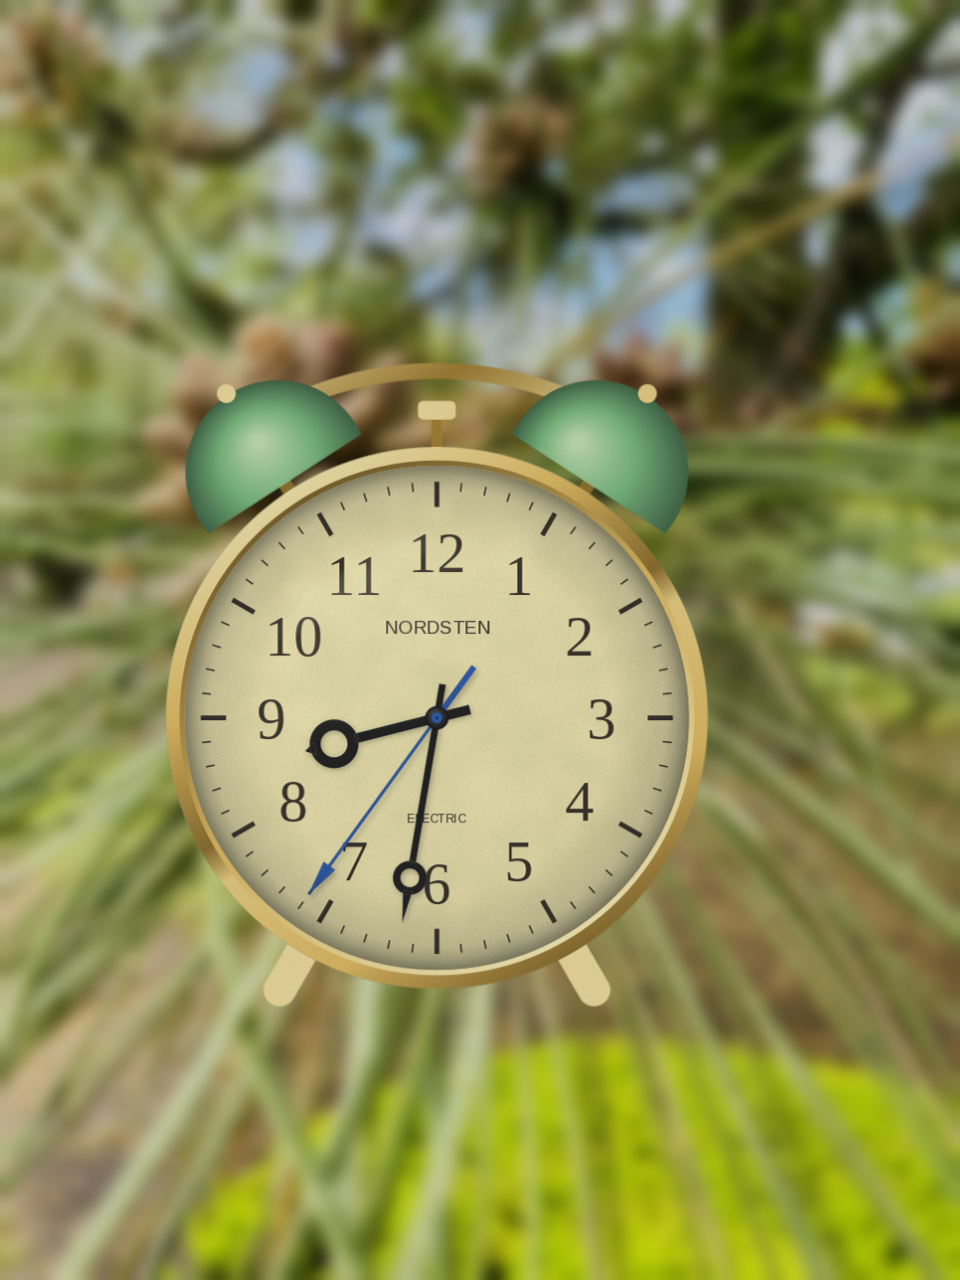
8 h 31 min 36 s
